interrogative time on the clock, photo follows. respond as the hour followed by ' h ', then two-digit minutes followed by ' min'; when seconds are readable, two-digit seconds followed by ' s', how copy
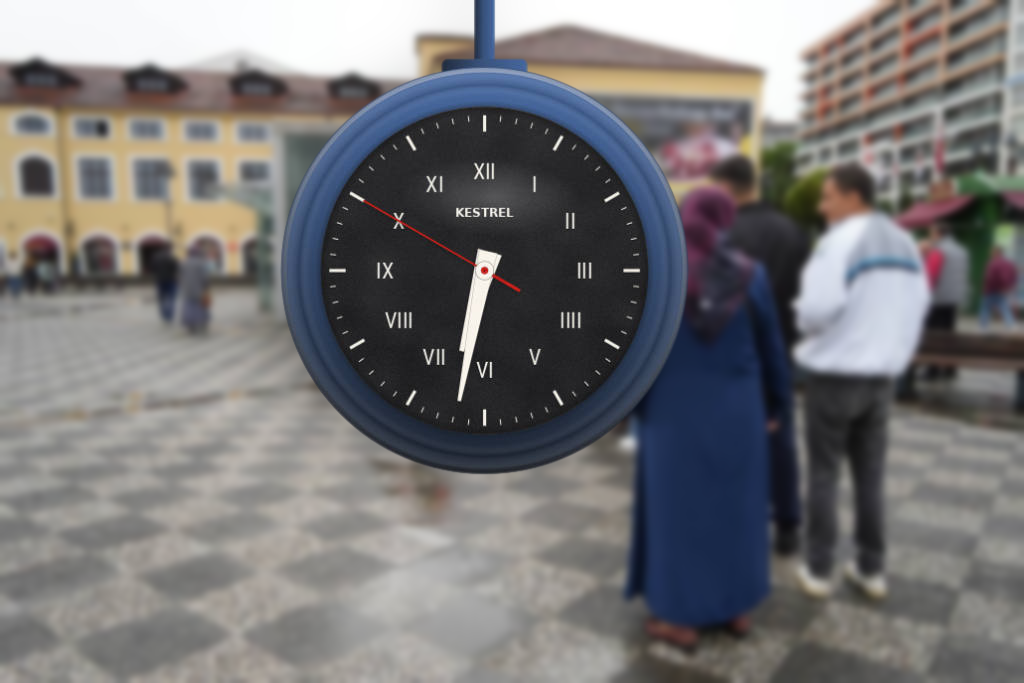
6 h 31 min 50 s
